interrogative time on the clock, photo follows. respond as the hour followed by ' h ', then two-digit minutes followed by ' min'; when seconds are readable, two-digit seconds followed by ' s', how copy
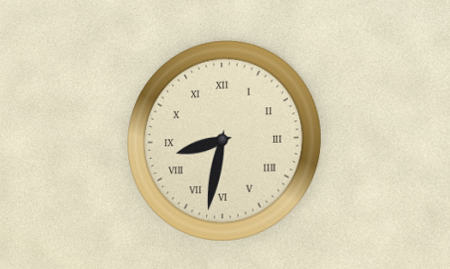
8 h 32 min
